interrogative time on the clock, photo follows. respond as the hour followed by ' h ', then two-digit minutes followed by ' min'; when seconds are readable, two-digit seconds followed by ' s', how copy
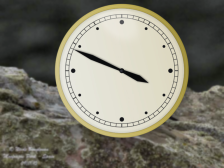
3 h 49 min
